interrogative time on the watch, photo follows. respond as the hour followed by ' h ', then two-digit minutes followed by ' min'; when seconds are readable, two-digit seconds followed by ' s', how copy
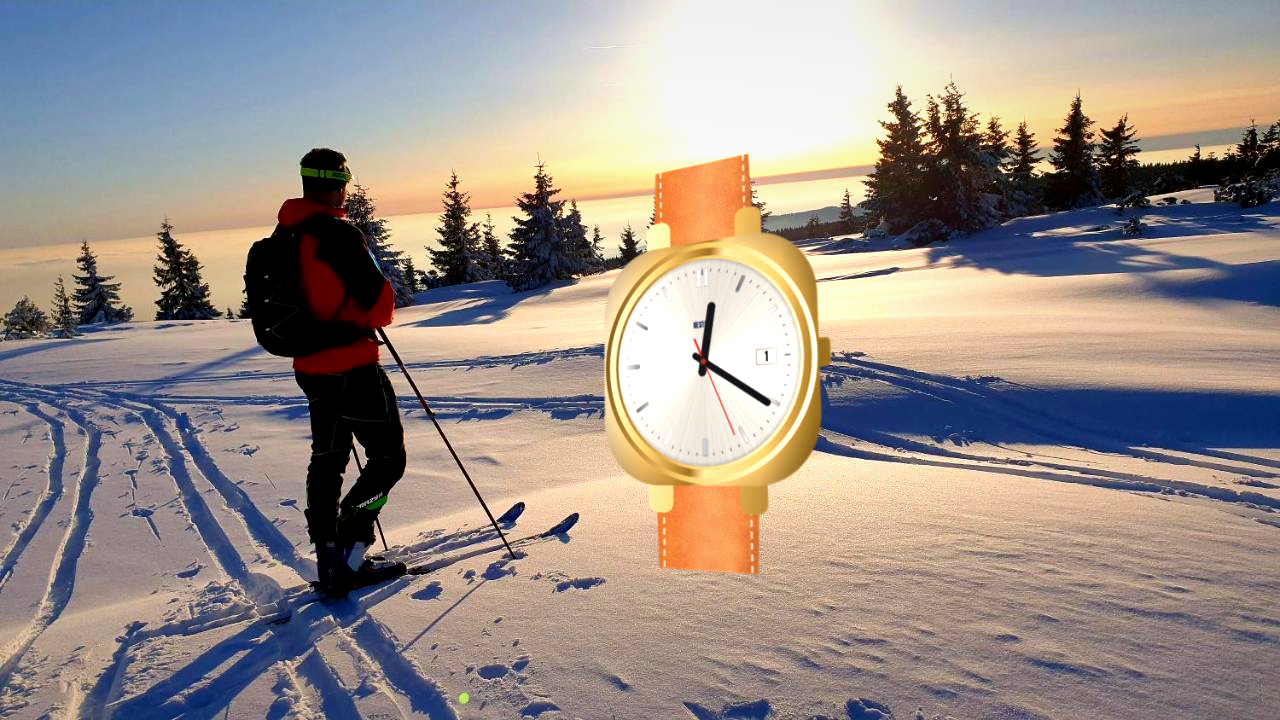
12 h 20 min 26 s
